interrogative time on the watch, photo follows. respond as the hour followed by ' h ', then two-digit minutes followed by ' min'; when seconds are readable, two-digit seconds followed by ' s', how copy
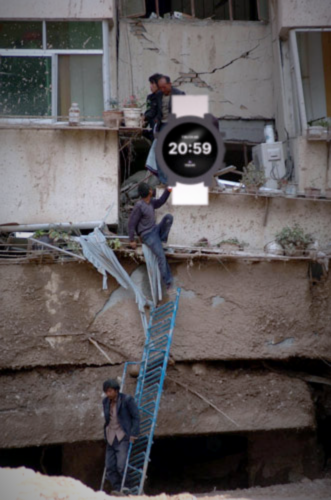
20 h 59 min
